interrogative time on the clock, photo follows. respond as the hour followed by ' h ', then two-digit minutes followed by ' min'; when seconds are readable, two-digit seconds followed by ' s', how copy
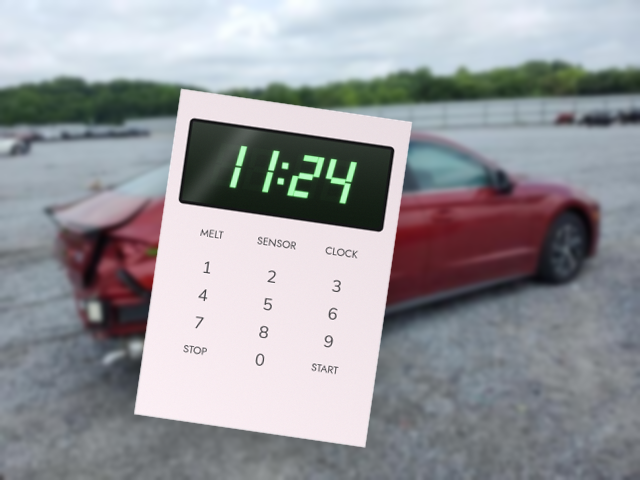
11 h 24 min
